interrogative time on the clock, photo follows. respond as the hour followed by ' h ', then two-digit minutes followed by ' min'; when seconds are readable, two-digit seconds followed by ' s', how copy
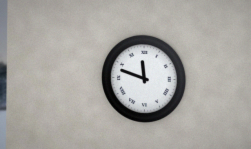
11 h 48 min
